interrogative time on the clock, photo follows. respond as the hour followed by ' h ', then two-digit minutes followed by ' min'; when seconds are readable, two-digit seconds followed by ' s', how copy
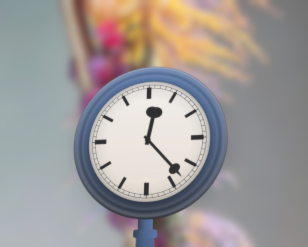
12 h 23 min
